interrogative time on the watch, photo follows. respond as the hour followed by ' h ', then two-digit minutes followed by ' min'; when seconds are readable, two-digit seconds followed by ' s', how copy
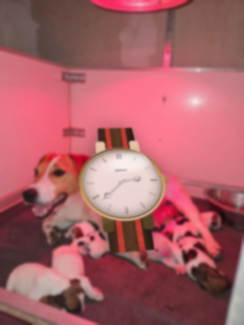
2 h 38 min
